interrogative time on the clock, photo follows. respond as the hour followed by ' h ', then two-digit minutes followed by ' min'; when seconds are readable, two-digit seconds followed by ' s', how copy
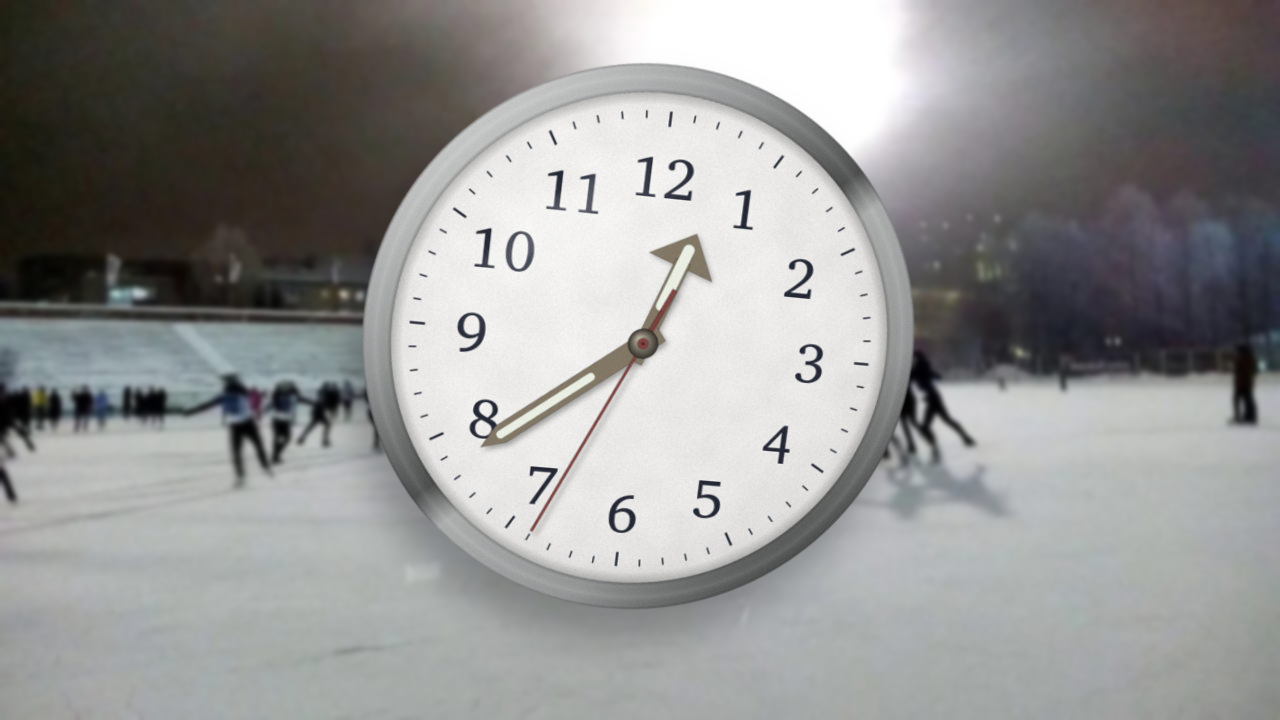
12 h 38 min 34 s
